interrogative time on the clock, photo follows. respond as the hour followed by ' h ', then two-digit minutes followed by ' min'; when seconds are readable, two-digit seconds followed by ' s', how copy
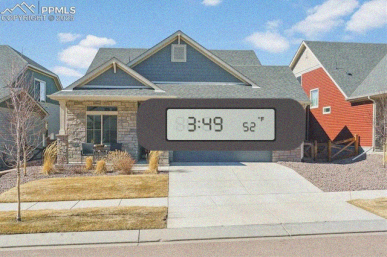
3 h 49 min
